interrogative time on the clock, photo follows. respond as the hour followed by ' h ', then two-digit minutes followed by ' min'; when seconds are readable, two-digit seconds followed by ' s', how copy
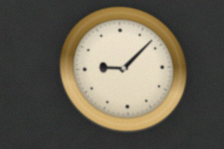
9 h 08 min
